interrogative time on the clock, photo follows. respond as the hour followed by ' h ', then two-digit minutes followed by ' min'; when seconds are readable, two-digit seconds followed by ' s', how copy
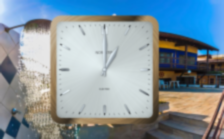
1 h 00 min
